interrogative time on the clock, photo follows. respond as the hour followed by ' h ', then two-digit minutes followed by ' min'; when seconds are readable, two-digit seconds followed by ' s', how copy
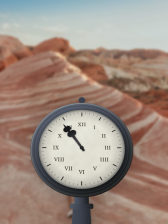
10 h 54 min
